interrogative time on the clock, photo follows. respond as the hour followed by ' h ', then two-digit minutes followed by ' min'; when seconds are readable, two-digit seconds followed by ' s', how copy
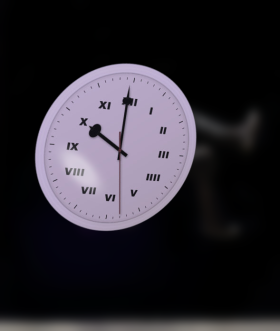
9 h 59 min 28 s
